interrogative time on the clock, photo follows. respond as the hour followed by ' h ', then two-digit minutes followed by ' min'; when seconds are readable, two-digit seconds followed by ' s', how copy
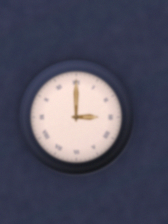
3 h 00 min
